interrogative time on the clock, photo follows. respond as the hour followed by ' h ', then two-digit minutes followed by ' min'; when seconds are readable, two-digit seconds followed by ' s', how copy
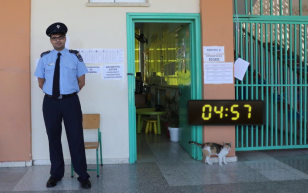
4 h 57 min
